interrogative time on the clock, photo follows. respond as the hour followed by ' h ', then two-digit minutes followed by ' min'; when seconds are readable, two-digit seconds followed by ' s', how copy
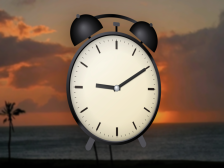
9 h 10 min
